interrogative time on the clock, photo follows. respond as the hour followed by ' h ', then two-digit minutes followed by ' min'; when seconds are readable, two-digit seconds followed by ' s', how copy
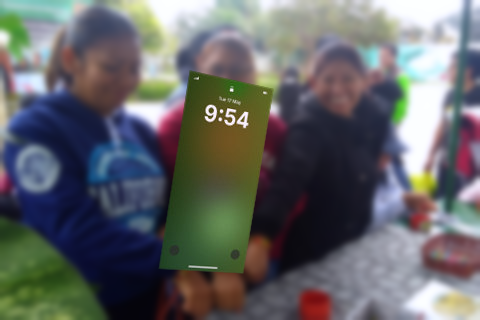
9 h 54 min
